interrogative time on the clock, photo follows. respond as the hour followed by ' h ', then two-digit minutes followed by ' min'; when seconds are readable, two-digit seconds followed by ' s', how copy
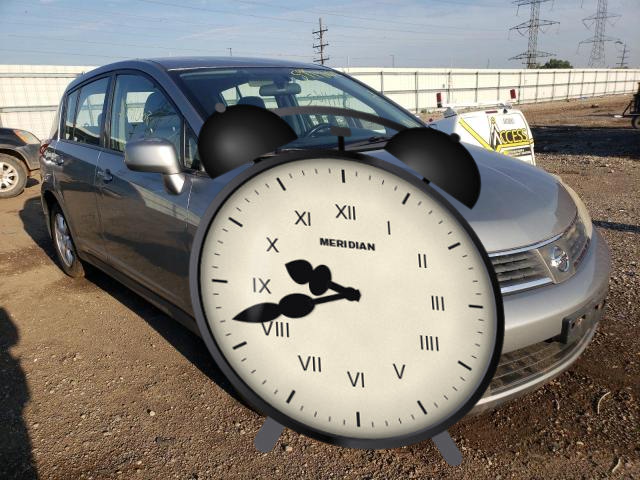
9 h 42 min
